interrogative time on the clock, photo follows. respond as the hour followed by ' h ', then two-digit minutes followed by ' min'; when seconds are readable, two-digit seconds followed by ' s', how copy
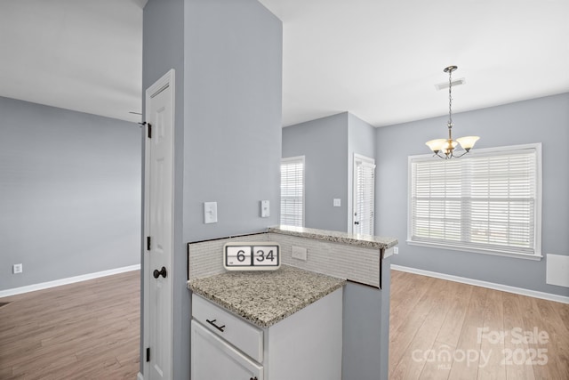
6 h 34 min
